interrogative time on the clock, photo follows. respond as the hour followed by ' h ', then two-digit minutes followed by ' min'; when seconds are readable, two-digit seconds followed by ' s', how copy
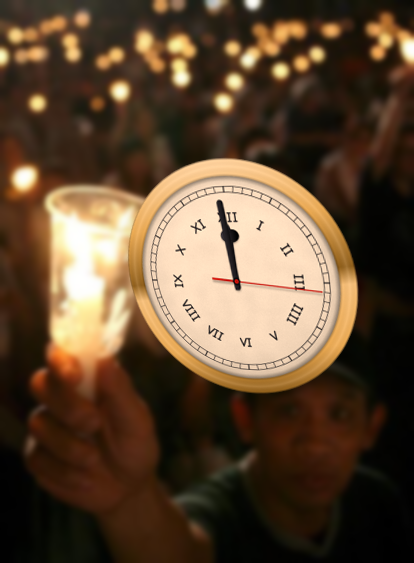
11 h 59 min 16 s
